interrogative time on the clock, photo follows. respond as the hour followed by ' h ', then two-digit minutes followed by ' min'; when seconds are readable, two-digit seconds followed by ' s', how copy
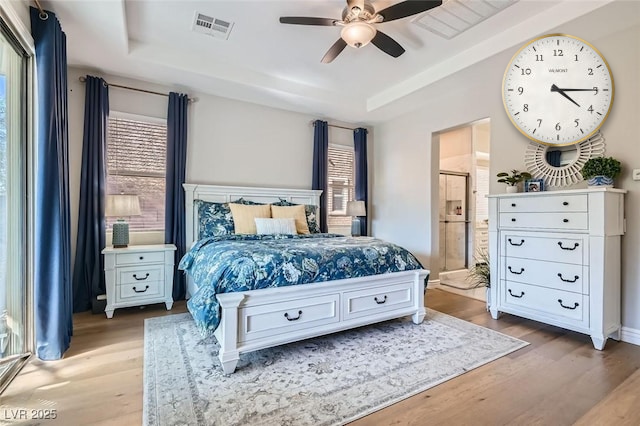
4 h 15 min
